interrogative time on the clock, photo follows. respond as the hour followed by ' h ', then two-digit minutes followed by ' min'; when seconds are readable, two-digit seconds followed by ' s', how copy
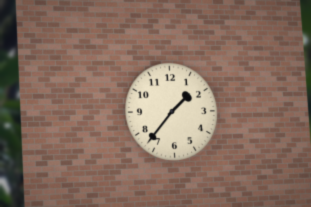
1 h 37 min
